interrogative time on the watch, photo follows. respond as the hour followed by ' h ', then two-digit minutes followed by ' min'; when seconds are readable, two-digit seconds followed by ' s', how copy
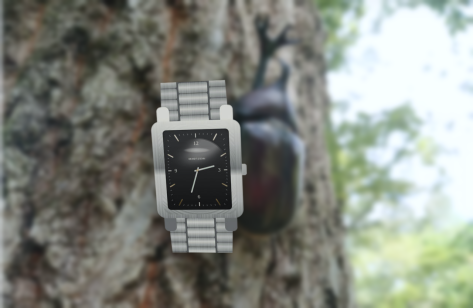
2 h 33 min
